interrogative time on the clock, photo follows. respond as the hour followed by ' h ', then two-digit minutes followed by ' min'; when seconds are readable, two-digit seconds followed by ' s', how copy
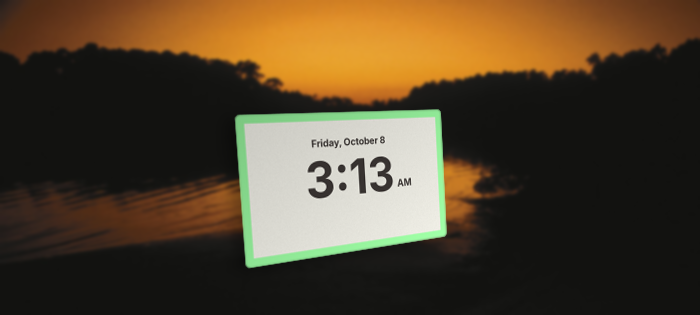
3 h 13 min
